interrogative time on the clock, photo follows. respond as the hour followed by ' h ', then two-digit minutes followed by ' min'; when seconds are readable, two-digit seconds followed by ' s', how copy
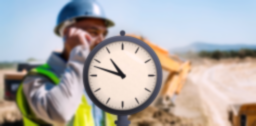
10 h 48 min
